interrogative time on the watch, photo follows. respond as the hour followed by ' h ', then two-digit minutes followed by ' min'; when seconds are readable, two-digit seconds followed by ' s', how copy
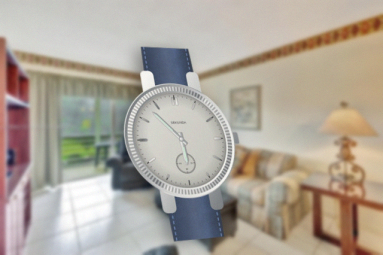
5 h 53 min
